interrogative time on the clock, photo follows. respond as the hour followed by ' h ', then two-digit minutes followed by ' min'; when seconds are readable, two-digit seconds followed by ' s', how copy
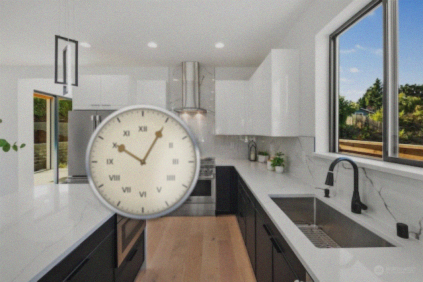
10 h 05 min
